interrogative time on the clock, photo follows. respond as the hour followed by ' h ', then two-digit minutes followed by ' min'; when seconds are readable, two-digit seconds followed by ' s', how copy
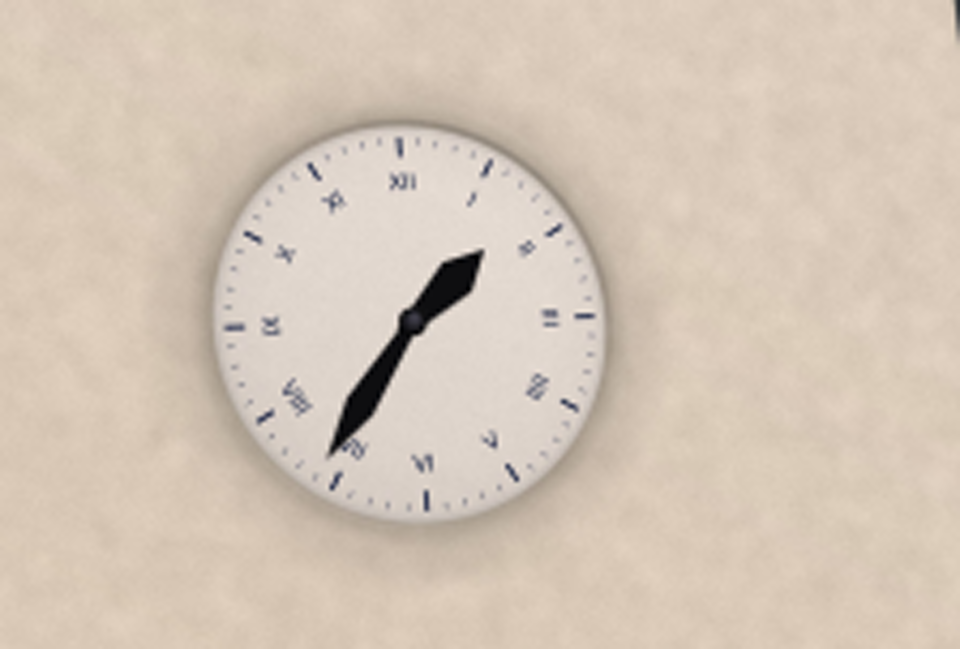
1 h 36 min
